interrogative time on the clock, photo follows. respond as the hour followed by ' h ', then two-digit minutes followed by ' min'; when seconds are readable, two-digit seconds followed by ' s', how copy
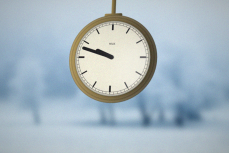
9 h 48 min
